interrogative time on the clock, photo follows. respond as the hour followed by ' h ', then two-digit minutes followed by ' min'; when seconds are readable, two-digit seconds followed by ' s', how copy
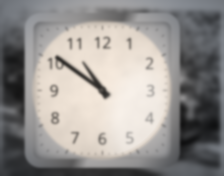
10 h 51 min
